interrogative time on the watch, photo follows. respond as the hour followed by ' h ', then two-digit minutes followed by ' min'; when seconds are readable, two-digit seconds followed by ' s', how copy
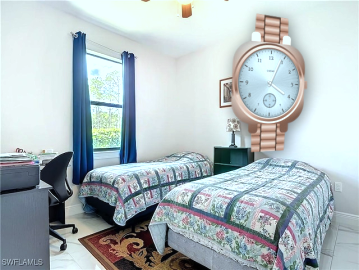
4 h 04 min
